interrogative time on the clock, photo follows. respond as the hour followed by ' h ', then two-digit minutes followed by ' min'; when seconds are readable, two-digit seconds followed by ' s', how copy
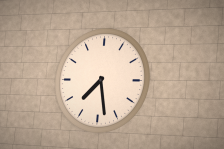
7 h 28 min
